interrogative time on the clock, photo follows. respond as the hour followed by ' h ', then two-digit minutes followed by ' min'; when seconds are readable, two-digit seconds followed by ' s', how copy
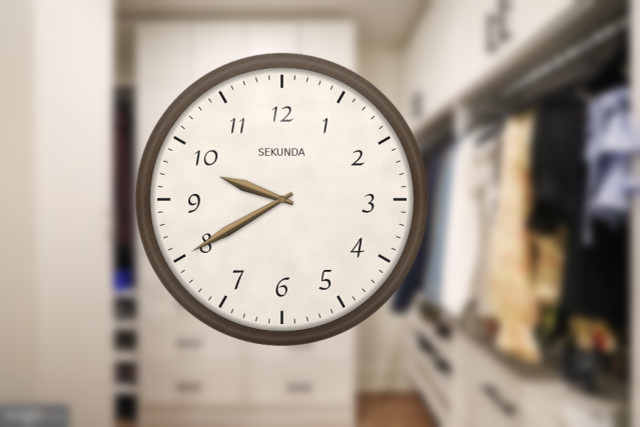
9 h 40 min
